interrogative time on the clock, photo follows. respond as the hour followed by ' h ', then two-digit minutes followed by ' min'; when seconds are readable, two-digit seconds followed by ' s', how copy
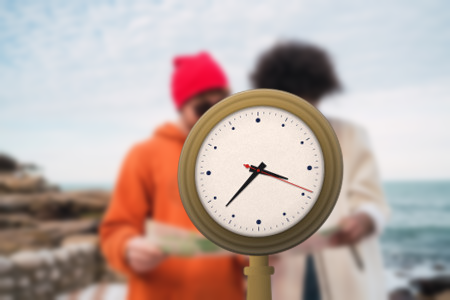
3 h 37 min 19 s
